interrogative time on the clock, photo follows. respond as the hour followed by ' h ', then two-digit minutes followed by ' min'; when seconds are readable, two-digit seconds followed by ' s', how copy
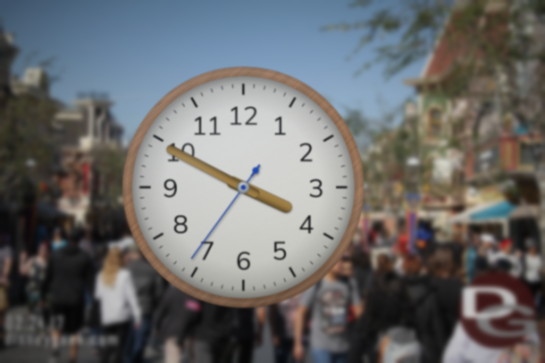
3 h 49 min 36 s
